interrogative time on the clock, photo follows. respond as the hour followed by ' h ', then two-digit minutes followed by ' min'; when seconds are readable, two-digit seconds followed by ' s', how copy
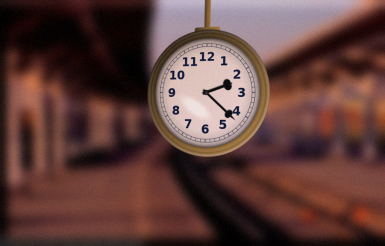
2 h 22 min
